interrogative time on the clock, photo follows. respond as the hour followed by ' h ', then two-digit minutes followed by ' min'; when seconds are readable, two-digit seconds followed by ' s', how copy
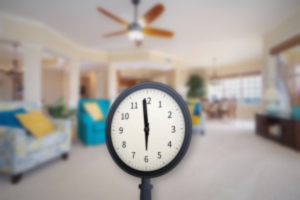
5 h 59 min
